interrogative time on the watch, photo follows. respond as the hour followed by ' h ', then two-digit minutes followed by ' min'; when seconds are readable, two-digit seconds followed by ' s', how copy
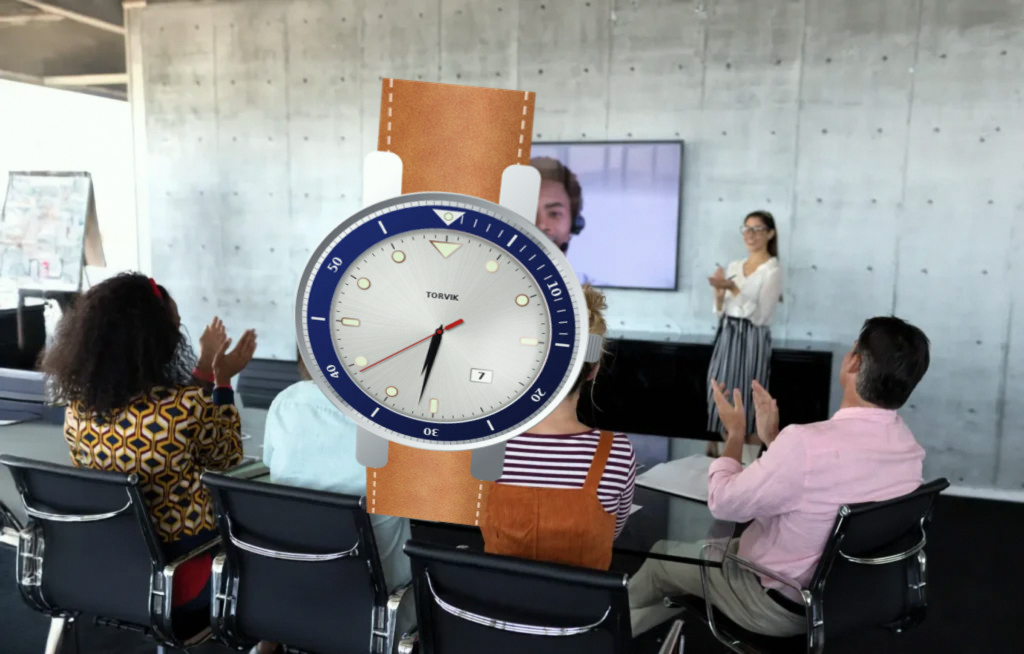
6 h 31 min 39 s
